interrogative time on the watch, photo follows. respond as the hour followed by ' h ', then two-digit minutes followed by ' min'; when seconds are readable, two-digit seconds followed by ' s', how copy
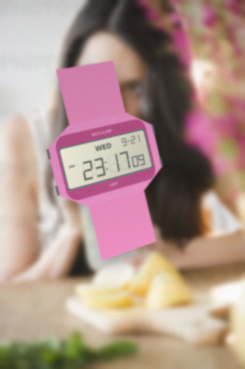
23 h 17 min 09 s
